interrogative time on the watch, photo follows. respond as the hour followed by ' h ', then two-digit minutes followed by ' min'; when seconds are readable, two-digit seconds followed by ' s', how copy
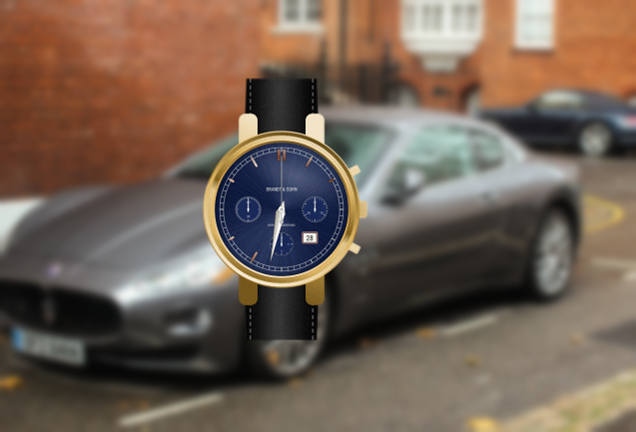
6 h 32 min
